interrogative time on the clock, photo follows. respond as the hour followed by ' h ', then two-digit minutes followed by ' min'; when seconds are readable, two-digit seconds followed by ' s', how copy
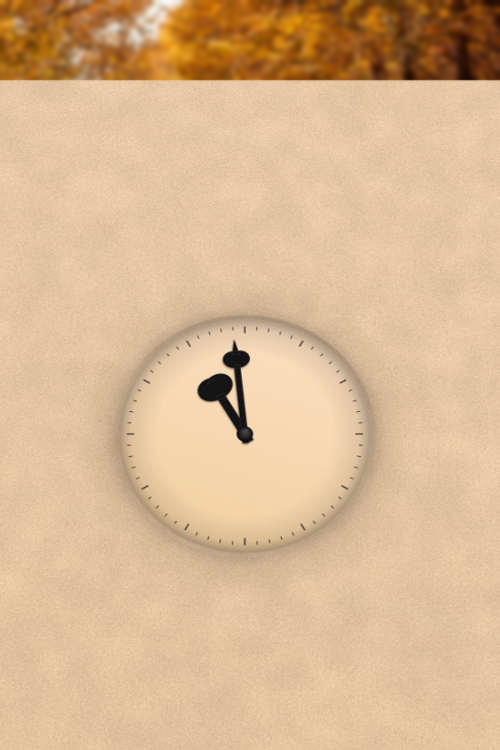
10 h 59 min
